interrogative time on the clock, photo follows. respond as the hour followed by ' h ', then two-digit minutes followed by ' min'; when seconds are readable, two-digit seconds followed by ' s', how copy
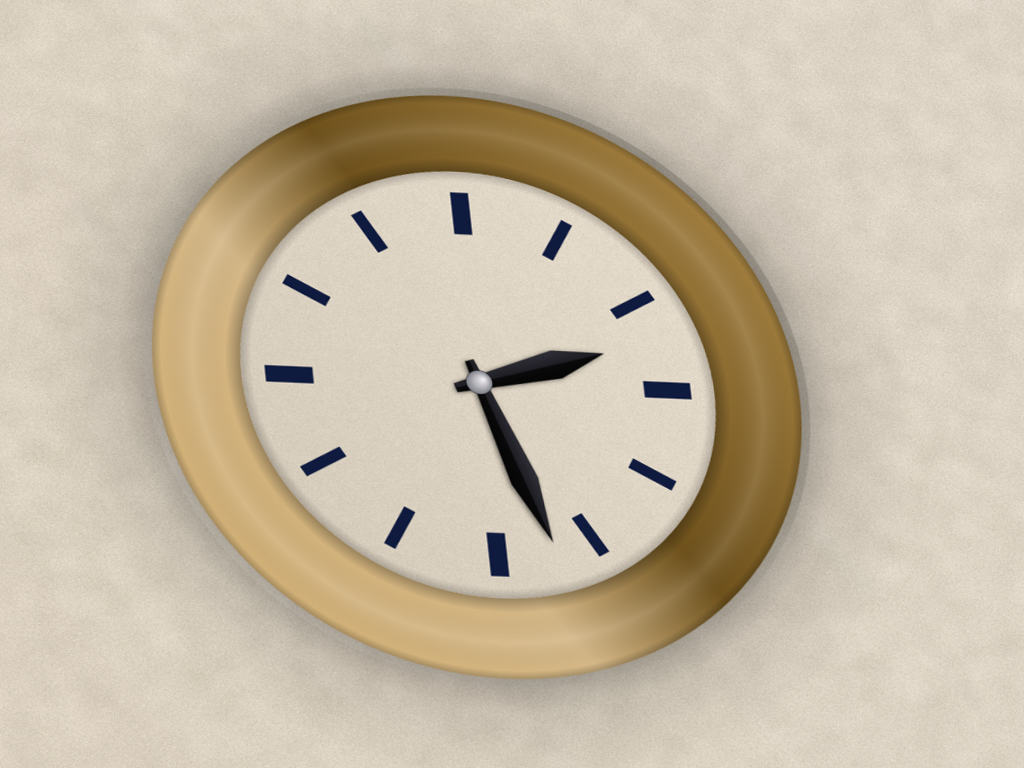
2 h 27 min
